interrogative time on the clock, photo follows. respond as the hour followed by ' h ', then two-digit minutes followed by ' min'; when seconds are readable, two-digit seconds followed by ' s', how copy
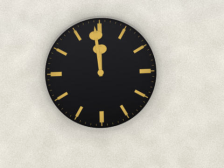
11 h 59 min
